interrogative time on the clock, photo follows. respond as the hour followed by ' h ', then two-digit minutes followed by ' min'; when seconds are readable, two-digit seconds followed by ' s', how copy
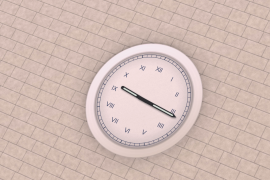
9 h 16 min
